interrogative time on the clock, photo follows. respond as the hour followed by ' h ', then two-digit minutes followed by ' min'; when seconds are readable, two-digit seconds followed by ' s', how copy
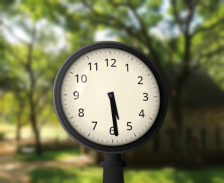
5 h 29 min
